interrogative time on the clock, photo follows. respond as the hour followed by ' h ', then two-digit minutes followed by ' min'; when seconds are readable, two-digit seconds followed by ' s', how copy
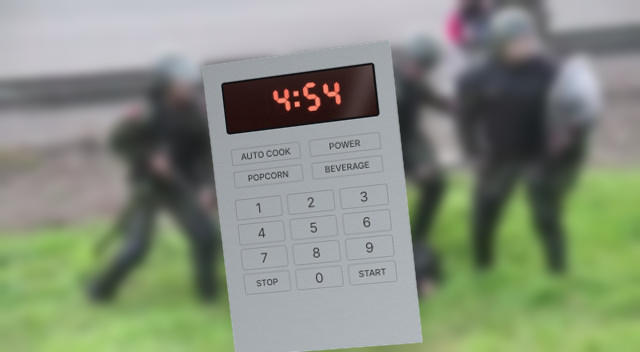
4 h 54 min
